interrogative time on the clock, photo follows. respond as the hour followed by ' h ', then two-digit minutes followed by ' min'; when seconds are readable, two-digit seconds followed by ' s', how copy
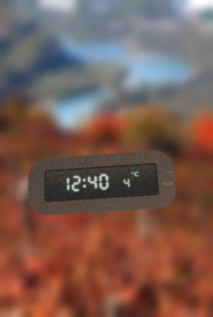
12 h 40 min
